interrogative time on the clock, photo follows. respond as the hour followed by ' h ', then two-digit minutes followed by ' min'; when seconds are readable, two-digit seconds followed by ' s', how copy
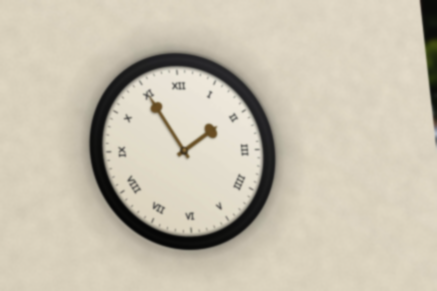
1 h 55 min
